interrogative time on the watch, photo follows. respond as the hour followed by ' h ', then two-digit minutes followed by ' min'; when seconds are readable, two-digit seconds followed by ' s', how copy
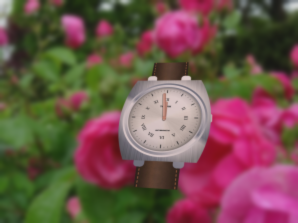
11 h 59 min
